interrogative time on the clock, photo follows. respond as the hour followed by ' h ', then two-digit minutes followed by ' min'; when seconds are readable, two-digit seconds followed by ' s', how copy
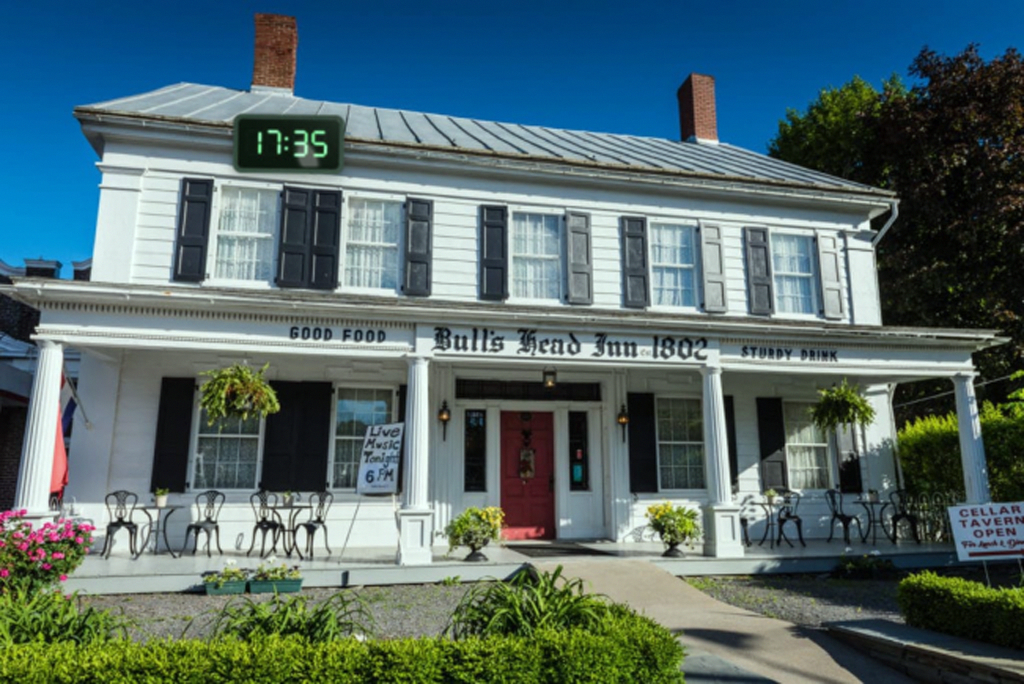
17 h 35 min
